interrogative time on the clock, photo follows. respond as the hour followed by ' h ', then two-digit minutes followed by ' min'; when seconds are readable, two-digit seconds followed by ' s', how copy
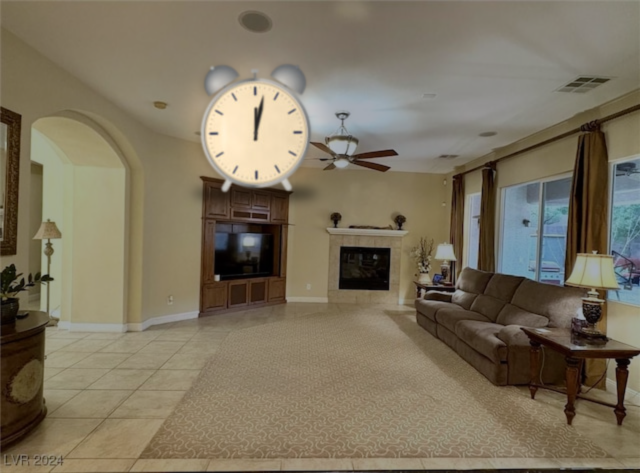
12 h 02 min
